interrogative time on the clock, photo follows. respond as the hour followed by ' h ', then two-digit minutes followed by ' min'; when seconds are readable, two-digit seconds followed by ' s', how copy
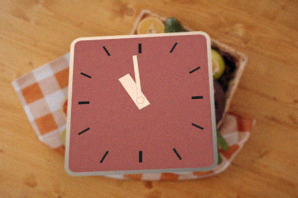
10 h 59 min
